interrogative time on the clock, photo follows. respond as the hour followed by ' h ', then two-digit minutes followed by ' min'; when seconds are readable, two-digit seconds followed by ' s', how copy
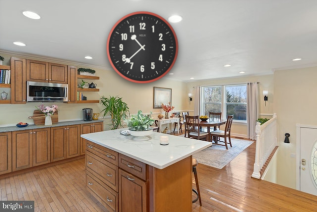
10 h 38 min
